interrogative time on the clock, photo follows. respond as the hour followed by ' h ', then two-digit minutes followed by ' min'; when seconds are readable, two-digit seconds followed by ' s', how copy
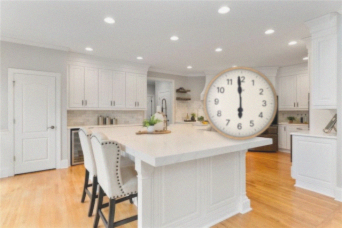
5 h 59 min
